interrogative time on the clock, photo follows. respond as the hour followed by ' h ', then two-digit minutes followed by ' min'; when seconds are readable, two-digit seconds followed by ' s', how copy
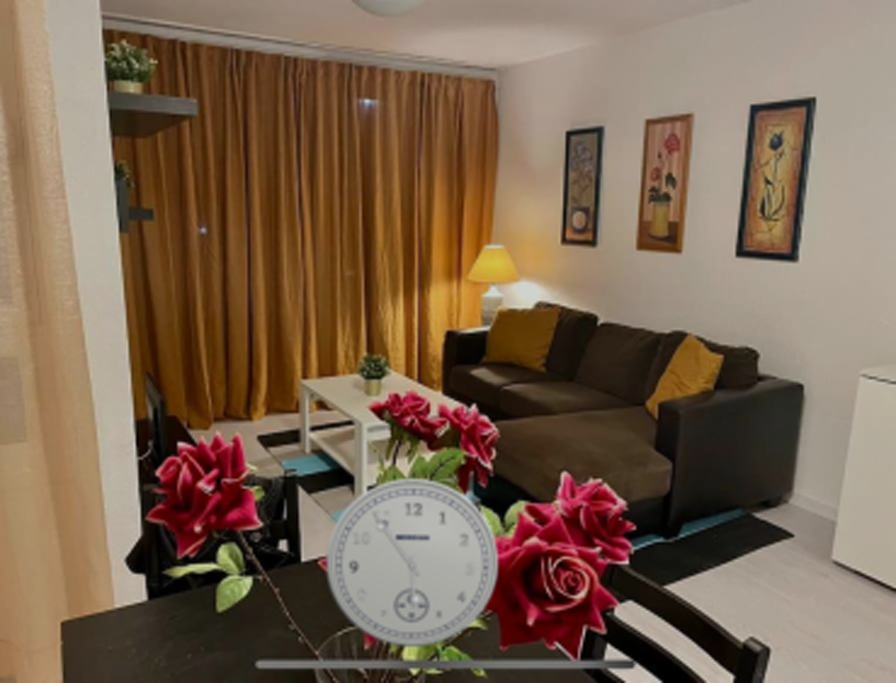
5 h 54 min
